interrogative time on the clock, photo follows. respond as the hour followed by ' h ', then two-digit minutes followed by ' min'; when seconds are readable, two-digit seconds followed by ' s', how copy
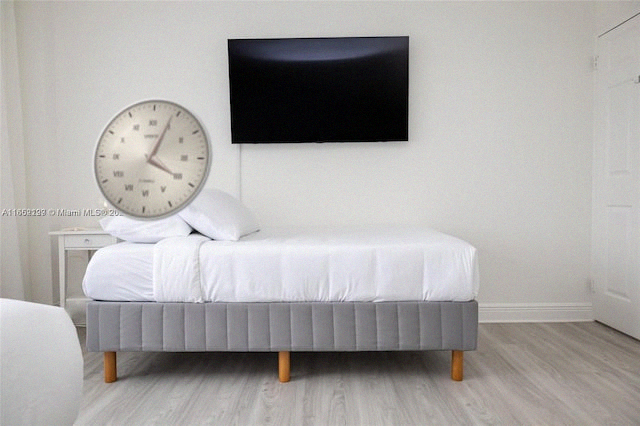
4 h 04 min
